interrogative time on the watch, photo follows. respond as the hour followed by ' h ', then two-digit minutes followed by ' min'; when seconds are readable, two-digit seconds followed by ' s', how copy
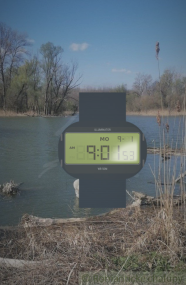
9 h 01 min 53 s
